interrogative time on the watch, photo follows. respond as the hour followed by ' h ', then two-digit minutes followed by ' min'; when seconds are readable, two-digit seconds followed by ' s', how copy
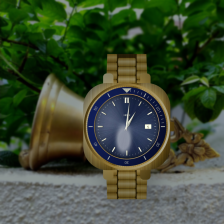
1 h 01 min
